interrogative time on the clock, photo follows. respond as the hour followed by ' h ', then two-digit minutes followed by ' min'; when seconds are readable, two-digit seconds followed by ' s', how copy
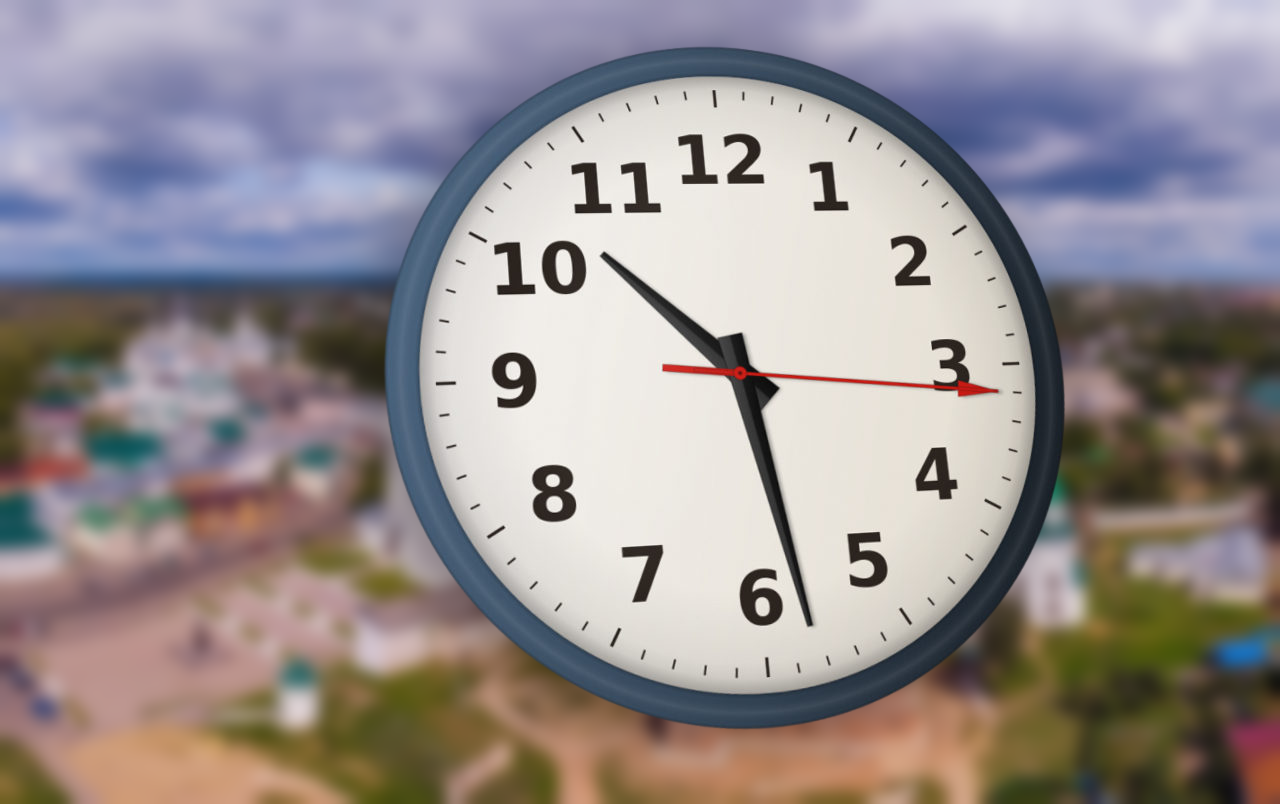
10 h 28 min 16 s
